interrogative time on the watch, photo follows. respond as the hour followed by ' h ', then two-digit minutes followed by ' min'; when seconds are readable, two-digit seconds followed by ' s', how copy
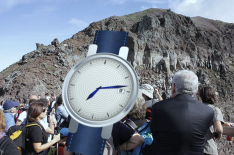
7 h 13 min
